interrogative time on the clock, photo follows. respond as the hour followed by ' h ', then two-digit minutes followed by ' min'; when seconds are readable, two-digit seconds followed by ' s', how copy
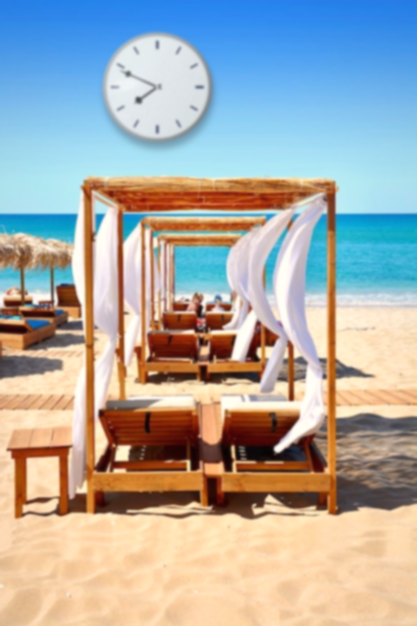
7 h 49 min
